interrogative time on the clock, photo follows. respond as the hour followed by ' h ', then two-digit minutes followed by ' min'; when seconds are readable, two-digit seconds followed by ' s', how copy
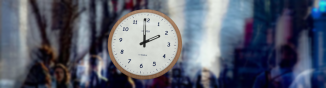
1 h 59 min
